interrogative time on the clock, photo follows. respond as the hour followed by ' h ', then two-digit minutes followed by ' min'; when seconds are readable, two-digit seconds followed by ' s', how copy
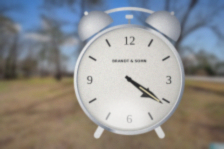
4 h 21 min
